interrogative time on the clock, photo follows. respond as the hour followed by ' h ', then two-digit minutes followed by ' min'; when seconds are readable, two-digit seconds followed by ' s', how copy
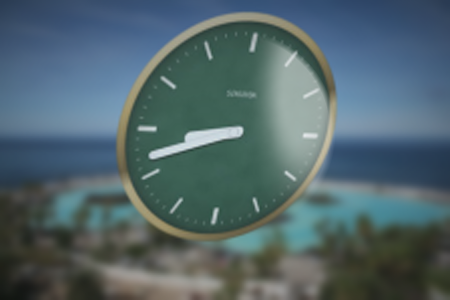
8 h 42 min
